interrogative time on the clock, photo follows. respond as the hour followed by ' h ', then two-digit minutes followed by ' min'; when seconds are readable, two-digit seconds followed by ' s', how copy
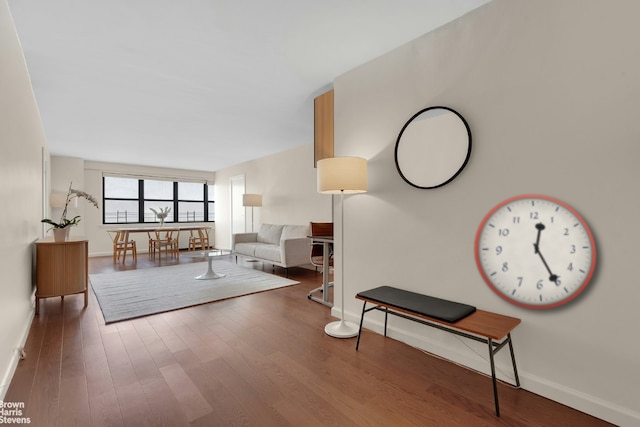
12 h 26 min
